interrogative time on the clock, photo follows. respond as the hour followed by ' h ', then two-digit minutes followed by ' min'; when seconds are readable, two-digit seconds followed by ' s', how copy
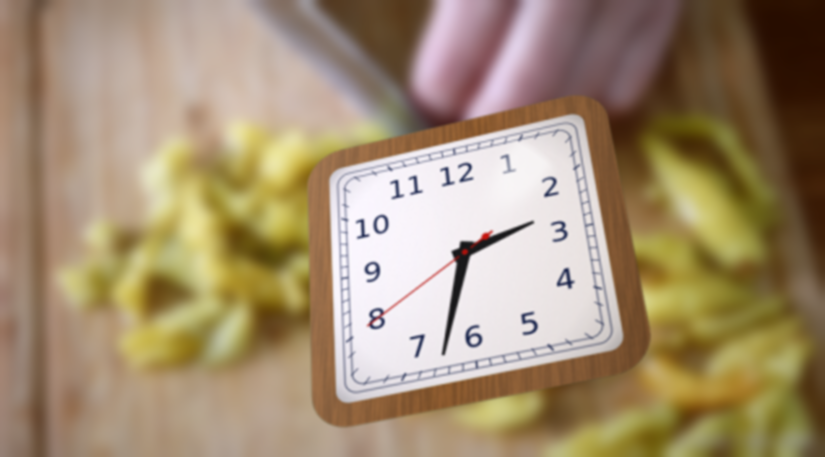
2 h 32 min 40 s
